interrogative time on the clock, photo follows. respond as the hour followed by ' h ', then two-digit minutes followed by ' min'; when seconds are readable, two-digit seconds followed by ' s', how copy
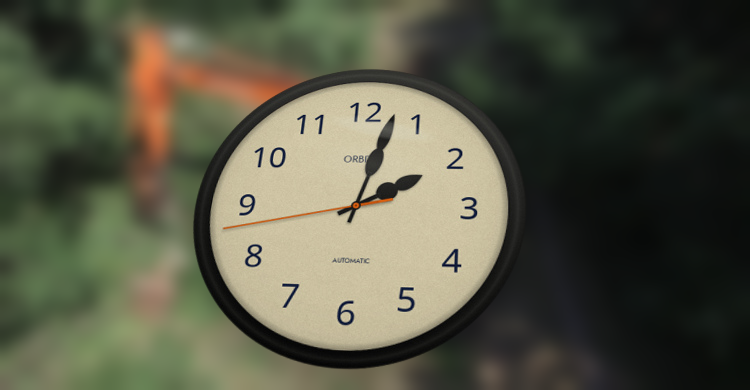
2 h 02 min 43 s
